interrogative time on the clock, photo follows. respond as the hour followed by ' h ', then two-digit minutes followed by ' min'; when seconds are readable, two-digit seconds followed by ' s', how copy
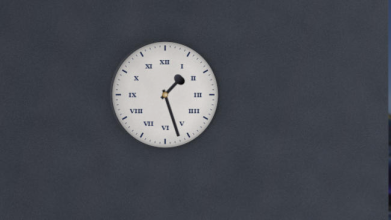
1 h 27 min
